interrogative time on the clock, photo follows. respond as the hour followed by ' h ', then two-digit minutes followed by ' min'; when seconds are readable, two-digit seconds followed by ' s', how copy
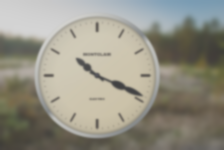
10 h 19 min
